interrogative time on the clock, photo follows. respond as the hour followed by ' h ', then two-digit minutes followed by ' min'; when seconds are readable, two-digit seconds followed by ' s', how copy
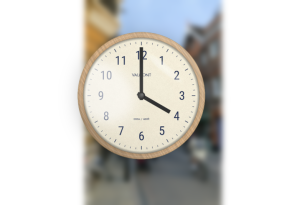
4 h 00 min
